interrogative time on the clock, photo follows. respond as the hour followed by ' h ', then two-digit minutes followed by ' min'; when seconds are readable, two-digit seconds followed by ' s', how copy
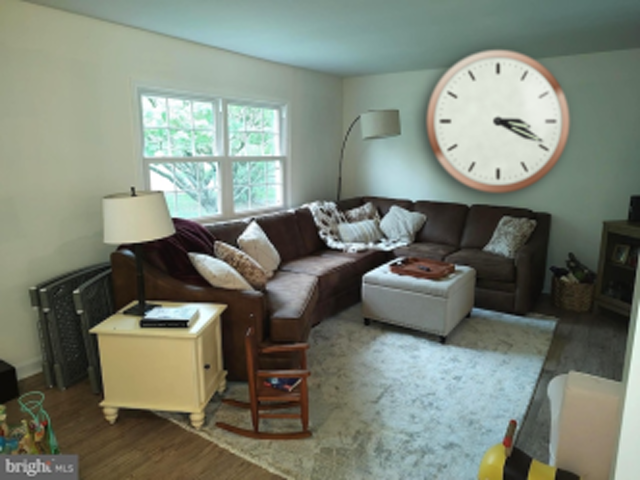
3 h 19 min
